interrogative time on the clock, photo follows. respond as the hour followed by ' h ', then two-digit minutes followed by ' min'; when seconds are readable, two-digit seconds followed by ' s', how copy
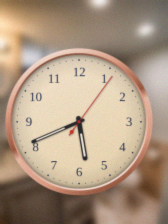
5 h 41 min 06 s
